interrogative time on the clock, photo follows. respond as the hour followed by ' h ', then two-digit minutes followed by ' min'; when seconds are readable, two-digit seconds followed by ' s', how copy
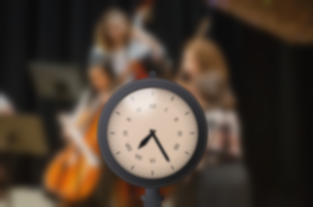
7 h 25 min
